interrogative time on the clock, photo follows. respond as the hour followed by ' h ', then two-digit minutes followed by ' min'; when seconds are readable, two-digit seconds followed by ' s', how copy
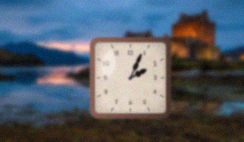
2 h 04 min
